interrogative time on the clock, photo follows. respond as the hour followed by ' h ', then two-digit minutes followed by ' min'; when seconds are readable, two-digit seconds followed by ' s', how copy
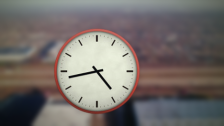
4 h 43 min
